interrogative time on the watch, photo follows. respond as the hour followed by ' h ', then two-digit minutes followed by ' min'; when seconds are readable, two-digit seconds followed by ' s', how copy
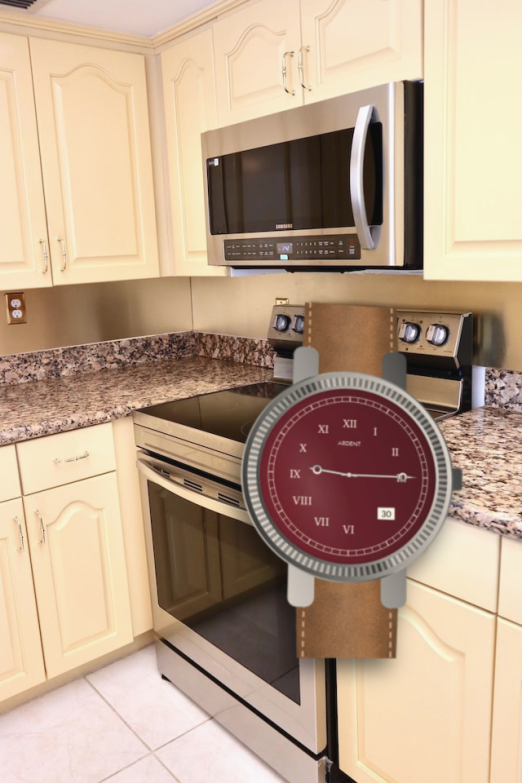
9 h 15 min
